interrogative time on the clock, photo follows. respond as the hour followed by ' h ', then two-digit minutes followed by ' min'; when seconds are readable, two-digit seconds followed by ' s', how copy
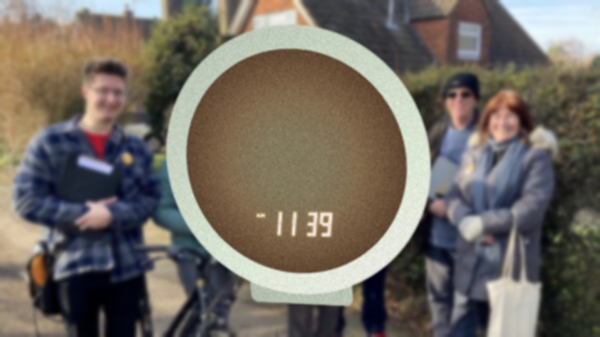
11 h 39 min
